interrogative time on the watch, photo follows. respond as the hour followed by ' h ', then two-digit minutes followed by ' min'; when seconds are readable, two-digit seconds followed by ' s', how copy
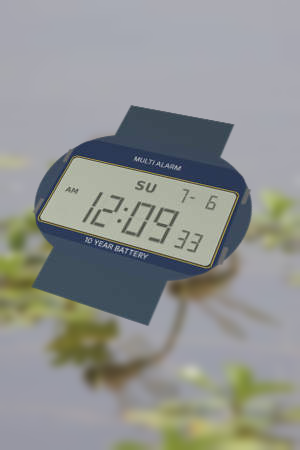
12 h 09 min 33 s
